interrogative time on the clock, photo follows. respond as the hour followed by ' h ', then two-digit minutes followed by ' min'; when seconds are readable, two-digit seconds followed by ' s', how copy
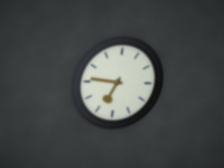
6 h 46 min
